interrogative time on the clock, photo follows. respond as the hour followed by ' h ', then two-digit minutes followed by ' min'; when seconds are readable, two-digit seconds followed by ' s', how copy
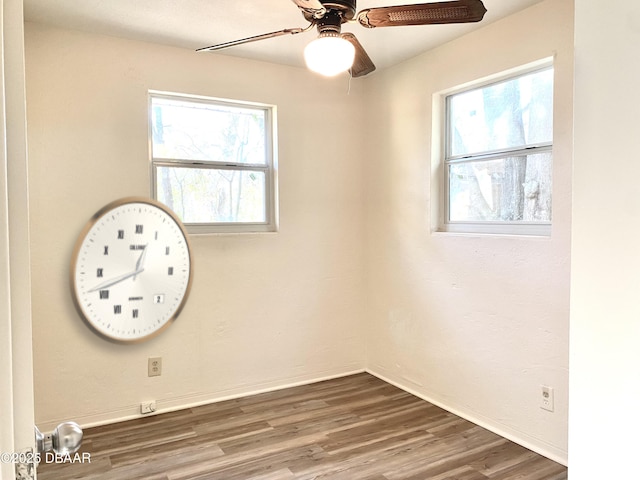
12 h 42 min
